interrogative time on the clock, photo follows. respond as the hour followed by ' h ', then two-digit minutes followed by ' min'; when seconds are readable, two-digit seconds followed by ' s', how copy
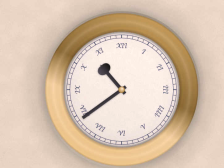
10 h 39 min
